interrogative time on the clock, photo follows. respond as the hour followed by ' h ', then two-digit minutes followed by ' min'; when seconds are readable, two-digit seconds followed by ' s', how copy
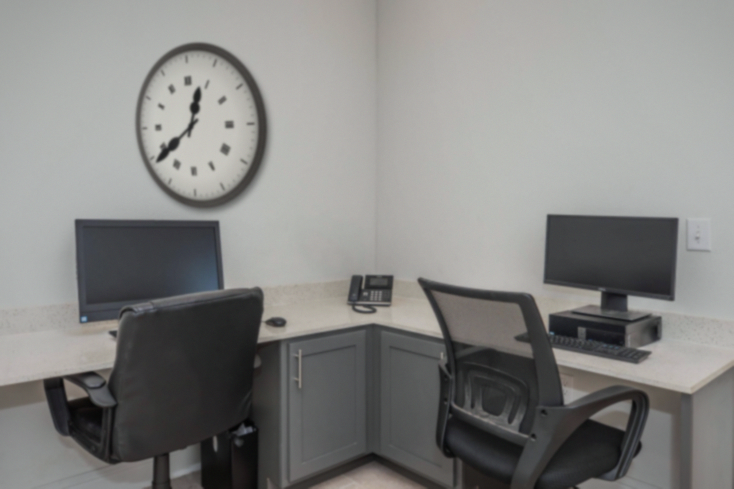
12 h 39 min
